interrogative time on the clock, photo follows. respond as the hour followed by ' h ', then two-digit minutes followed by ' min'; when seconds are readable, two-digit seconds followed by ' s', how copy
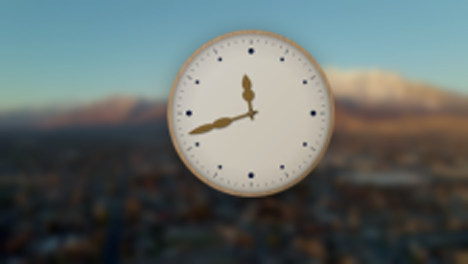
11 h 42 min
